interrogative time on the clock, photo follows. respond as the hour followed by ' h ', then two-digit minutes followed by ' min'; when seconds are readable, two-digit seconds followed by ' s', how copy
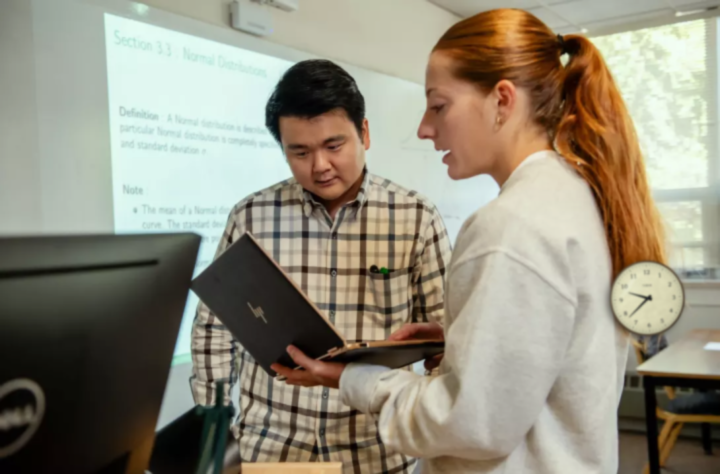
9 h 38 min
